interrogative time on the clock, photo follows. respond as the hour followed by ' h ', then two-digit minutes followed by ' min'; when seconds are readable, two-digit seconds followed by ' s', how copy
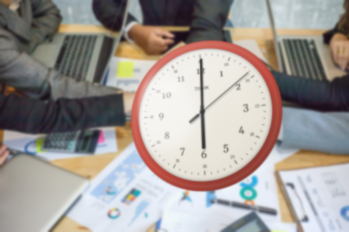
6 h 00 min 09 s
